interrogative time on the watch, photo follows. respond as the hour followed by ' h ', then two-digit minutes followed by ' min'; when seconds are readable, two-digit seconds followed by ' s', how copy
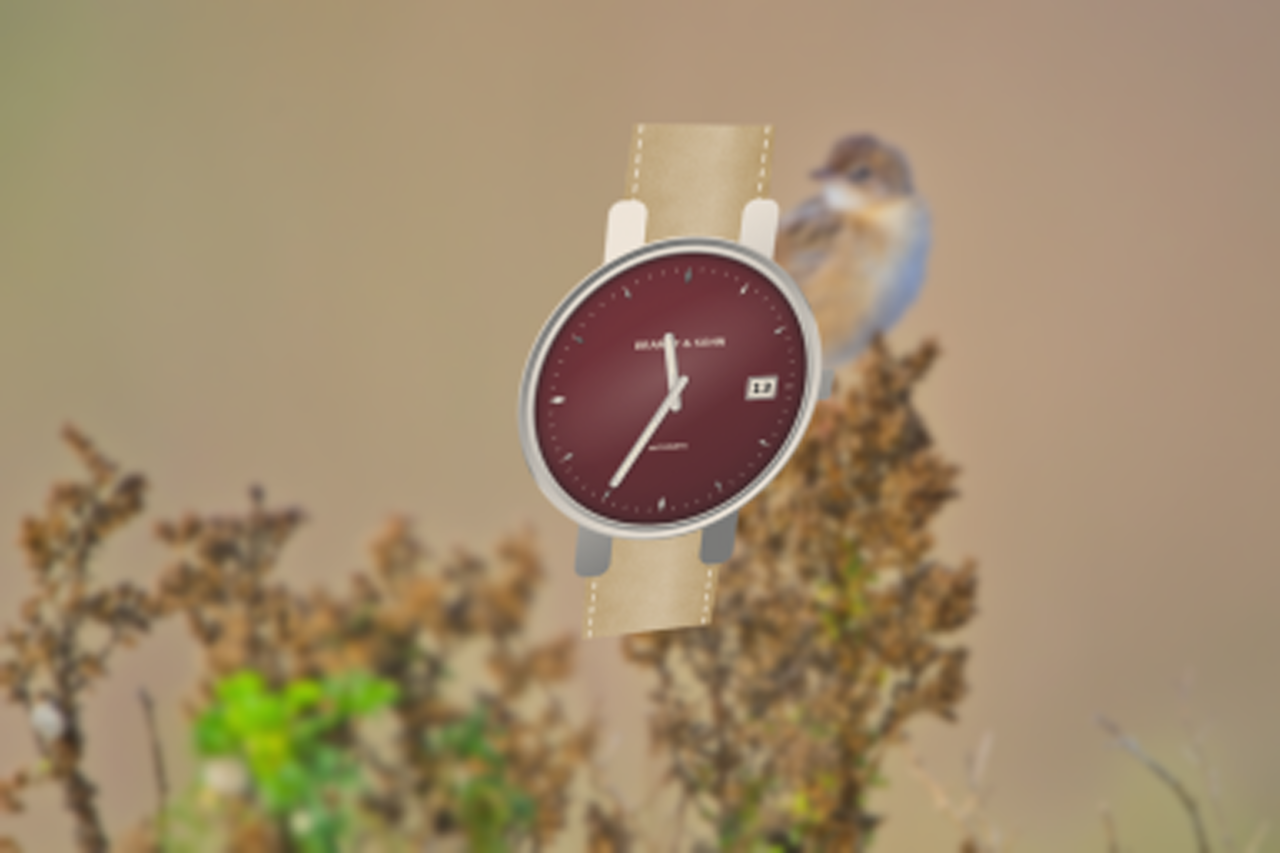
11 h 35 min
